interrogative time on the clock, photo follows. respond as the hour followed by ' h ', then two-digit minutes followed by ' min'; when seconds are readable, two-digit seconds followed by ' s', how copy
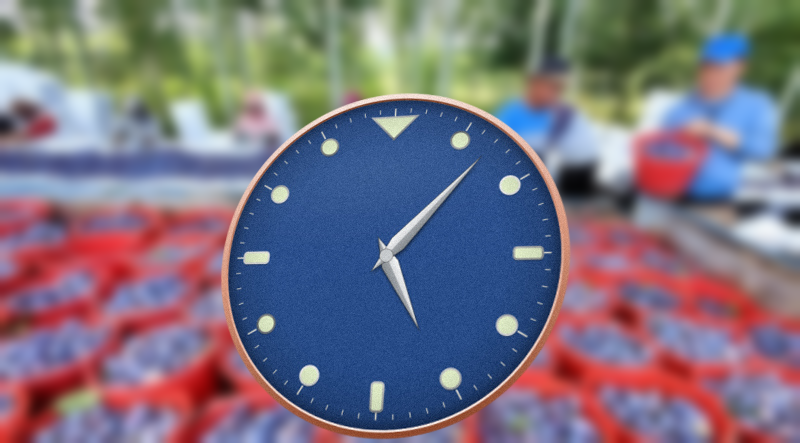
5 h 07 min
